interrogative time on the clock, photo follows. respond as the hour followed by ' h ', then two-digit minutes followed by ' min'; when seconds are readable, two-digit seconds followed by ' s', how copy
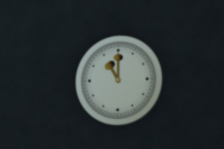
11 h 00 min
